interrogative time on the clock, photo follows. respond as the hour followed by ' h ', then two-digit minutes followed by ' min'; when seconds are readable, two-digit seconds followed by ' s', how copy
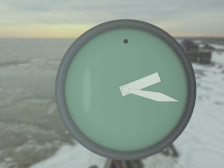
2 h 17 min
